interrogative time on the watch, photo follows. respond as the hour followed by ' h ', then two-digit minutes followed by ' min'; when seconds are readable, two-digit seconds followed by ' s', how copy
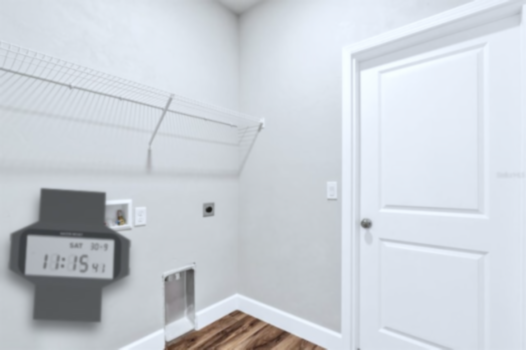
11 h 15 min 41 s
